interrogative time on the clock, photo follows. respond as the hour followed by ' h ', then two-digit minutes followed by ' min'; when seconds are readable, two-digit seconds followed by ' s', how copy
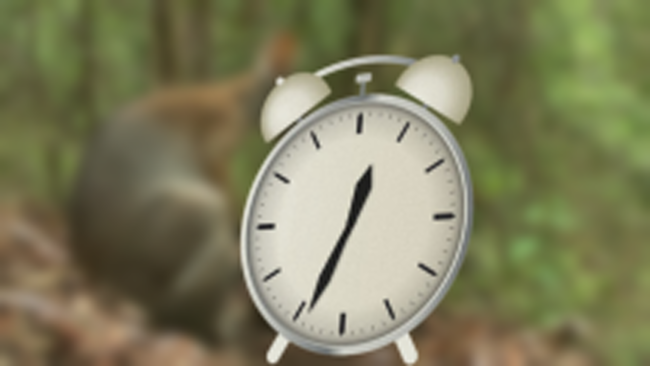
12 h 34 min
